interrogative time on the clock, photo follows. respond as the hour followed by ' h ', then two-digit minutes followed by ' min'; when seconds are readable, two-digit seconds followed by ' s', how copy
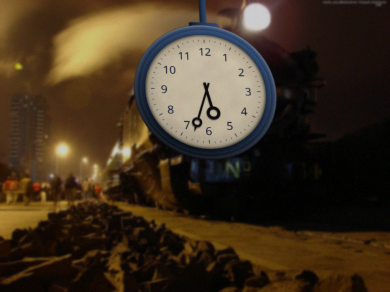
5 h 33 min
